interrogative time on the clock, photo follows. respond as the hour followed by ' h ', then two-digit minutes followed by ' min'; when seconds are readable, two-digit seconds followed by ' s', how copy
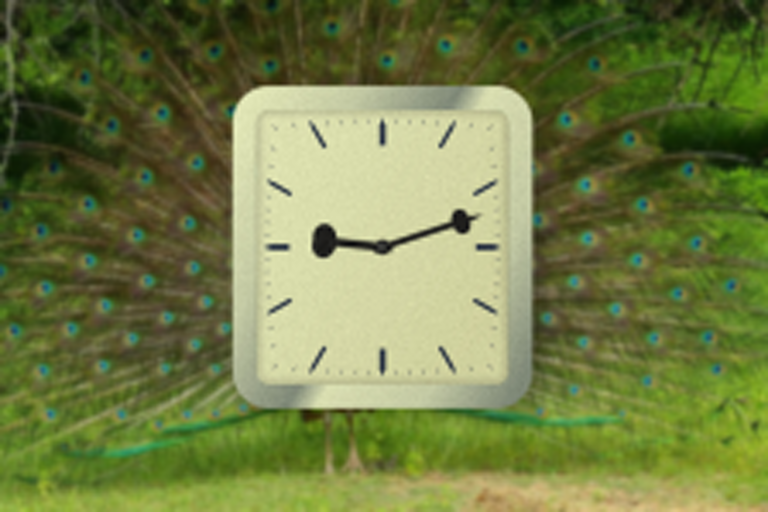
9 h 12 min
